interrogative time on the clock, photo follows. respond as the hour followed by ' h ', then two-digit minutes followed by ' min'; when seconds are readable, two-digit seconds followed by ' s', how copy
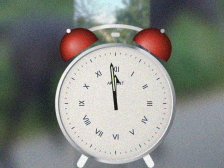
11 h 59 min
